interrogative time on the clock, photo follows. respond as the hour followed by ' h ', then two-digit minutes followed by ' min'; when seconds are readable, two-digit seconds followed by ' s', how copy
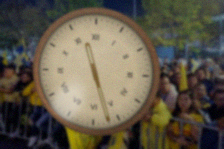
11 h 27 min
